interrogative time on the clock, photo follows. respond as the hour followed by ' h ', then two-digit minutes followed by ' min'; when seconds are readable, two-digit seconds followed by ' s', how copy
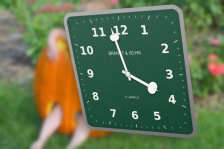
3 h 58 min
